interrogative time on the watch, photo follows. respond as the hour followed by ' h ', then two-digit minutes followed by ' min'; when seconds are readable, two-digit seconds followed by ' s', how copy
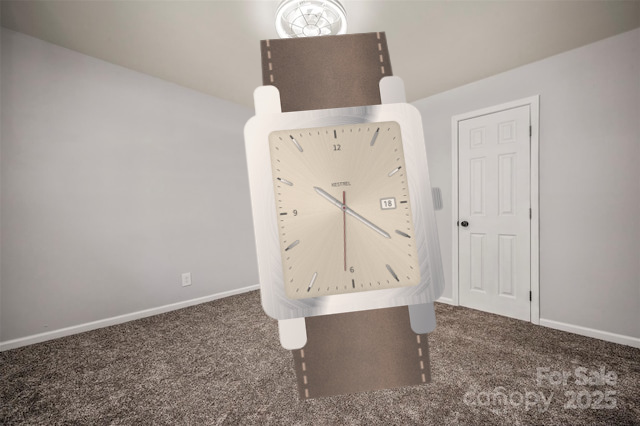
10 h 21 min 31 s
